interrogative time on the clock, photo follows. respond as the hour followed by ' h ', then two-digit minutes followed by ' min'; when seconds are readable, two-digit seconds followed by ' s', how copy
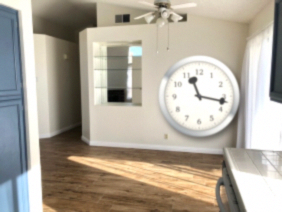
11 h 17 min
